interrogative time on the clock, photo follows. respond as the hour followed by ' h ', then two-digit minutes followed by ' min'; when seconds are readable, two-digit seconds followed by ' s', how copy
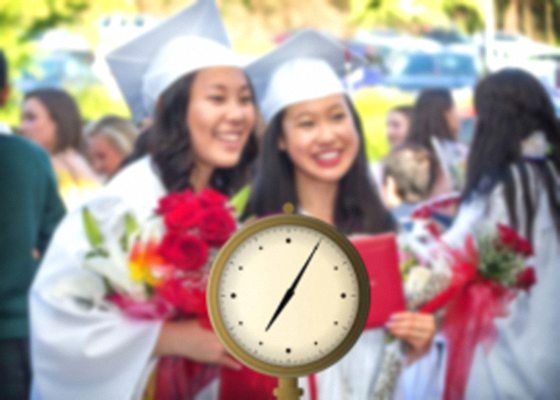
7 h 05 min
